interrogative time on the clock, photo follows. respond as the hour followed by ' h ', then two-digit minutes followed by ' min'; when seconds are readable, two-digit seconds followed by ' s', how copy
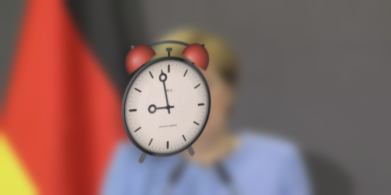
8 h 58 min
